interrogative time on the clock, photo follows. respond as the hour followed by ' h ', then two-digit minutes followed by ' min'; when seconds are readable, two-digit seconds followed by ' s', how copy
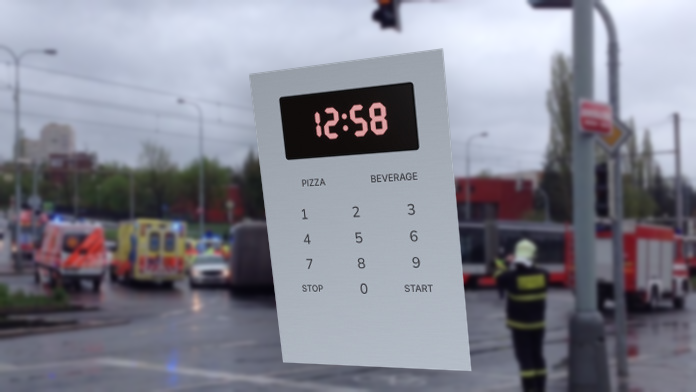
12 h 58 min
